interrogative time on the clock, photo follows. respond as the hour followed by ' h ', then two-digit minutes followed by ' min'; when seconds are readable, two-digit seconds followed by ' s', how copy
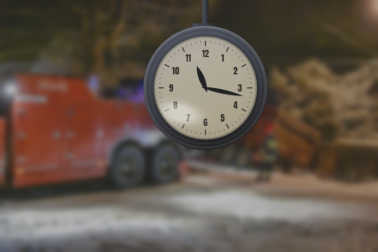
11 h 17 min
